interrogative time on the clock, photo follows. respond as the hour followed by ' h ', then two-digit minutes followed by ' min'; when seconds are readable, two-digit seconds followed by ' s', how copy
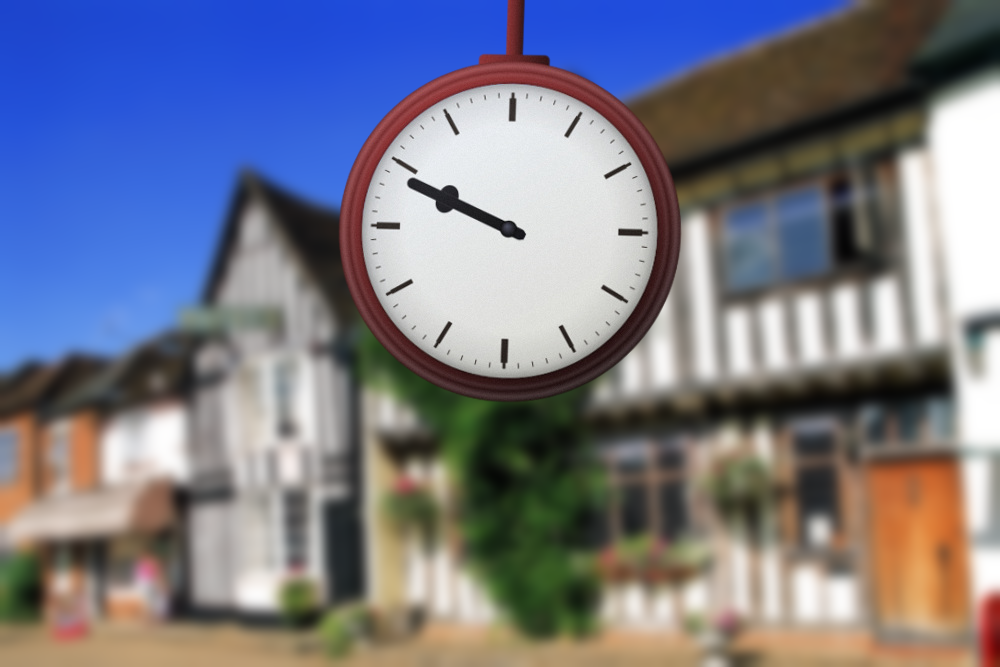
9 h 49 min
